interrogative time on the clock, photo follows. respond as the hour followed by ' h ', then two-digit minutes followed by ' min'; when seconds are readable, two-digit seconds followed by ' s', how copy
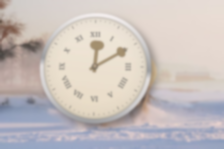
12 h 10 min
